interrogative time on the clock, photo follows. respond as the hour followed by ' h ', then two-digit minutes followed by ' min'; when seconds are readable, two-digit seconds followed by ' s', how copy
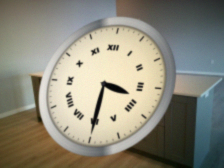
3 h 30 min
